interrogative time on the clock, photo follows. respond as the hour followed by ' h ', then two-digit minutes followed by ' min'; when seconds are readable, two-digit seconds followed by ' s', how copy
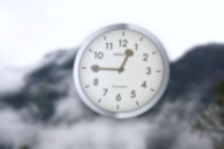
12 h 45 min
